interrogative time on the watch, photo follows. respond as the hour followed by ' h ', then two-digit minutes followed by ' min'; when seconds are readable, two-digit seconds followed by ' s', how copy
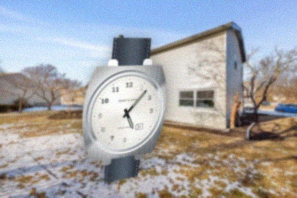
5 h 07 min
